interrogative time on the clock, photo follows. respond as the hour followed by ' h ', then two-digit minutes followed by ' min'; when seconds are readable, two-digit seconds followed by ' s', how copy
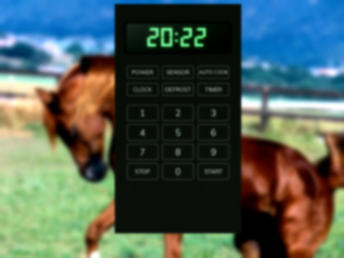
20 h 22 min
